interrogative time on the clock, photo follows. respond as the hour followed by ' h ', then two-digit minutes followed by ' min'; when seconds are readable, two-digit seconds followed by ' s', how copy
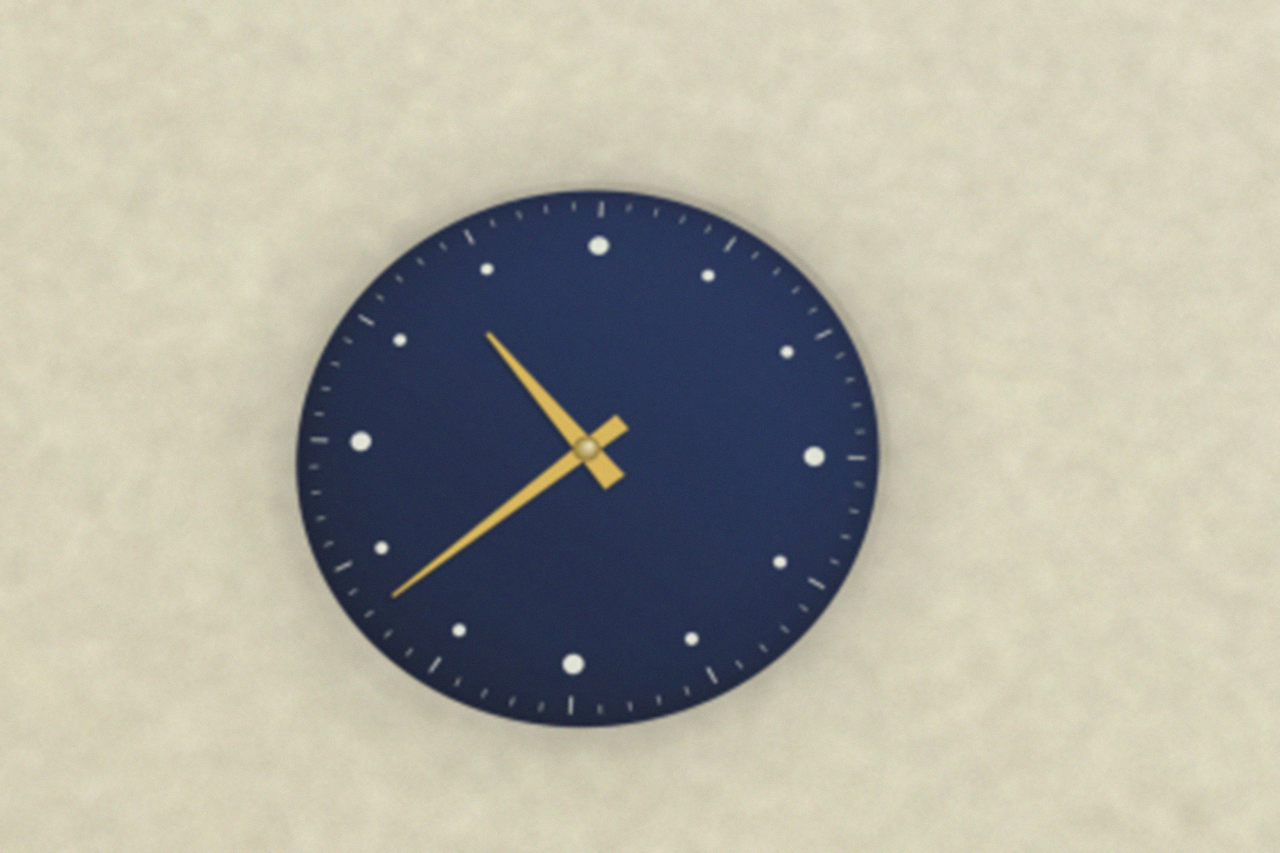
10 h 38 min
